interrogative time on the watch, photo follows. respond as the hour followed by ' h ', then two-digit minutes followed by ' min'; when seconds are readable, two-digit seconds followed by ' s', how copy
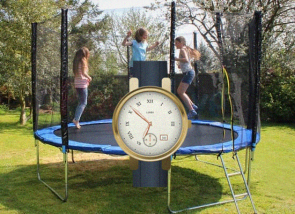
6 h 52 min
